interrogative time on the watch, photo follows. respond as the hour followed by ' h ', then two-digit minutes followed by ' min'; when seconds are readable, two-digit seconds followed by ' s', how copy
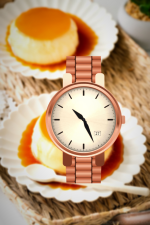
10 h 26 min
